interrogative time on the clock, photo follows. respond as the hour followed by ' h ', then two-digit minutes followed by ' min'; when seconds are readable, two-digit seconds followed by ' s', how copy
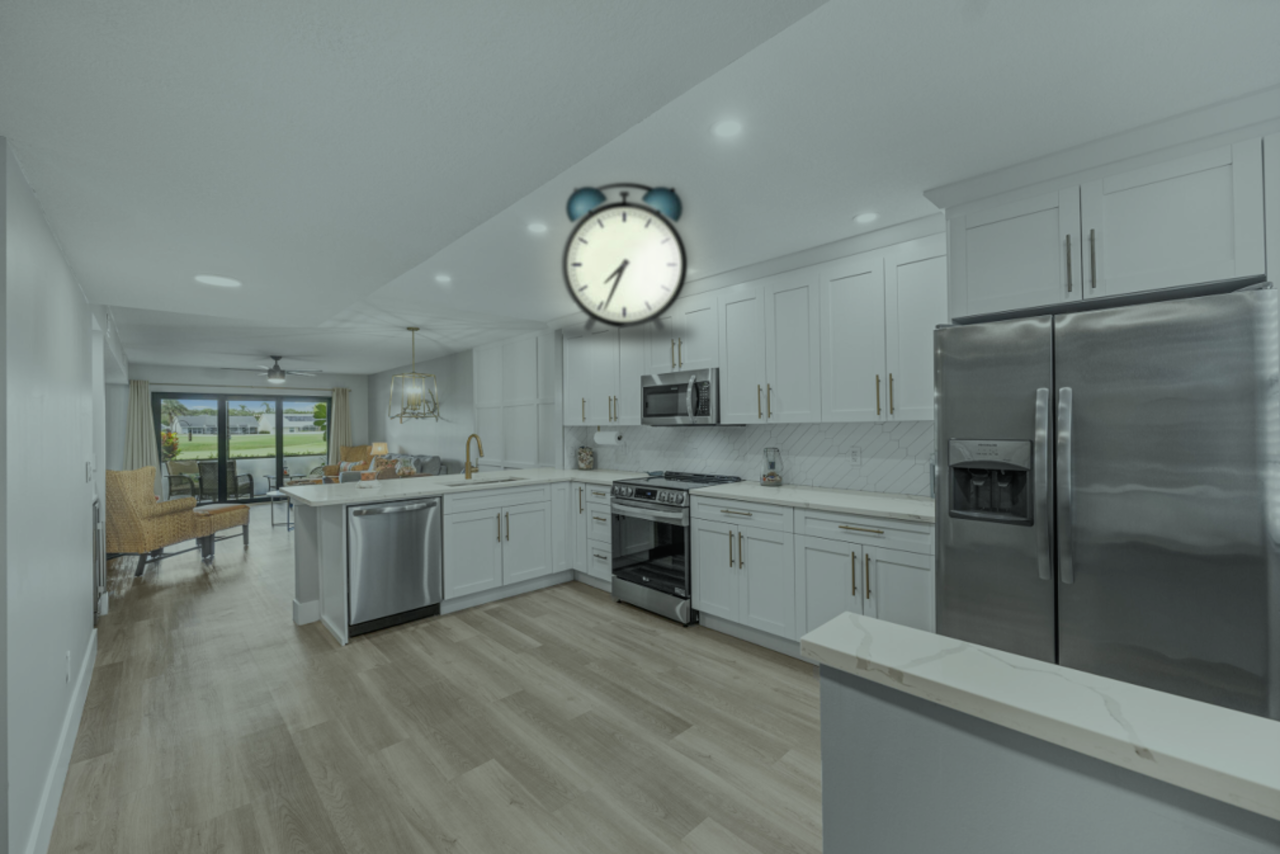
7 h 34 min
